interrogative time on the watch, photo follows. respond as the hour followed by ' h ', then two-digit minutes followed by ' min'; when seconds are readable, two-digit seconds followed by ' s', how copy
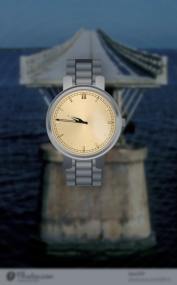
9 h 46 min
